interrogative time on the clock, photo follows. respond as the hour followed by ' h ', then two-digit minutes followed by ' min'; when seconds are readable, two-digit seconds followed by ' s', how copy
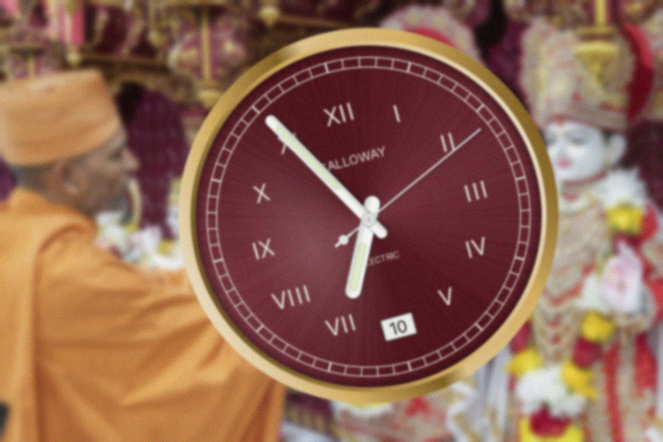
6 h 55 min 11 s
